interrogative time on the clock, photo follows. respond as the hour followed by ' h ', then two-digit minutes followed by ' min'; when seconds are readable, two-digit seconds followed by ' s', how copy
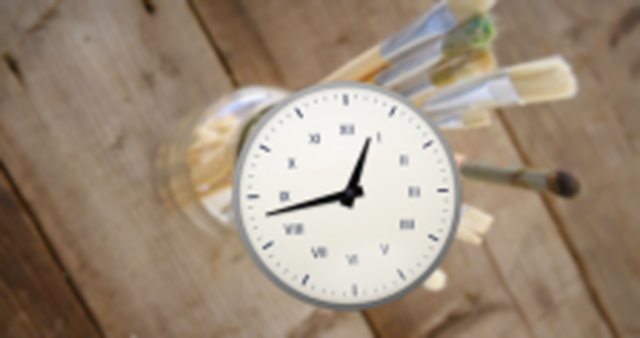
12 h 43 min
